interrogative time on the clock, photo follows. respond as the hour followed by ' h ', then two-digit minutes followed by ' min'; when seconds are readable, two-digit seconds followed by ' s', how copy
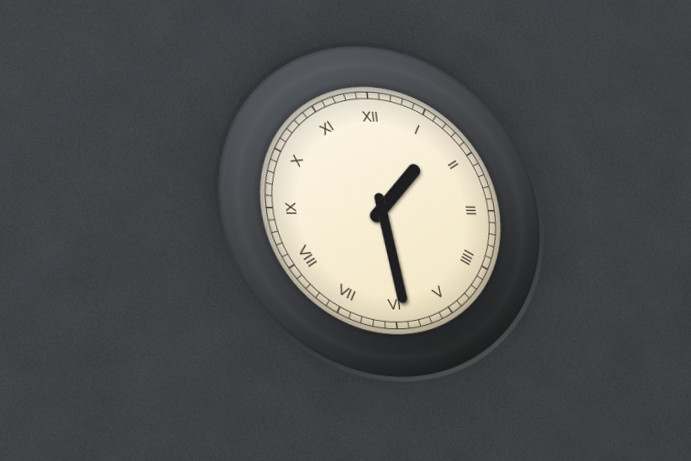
1 h 29 min
